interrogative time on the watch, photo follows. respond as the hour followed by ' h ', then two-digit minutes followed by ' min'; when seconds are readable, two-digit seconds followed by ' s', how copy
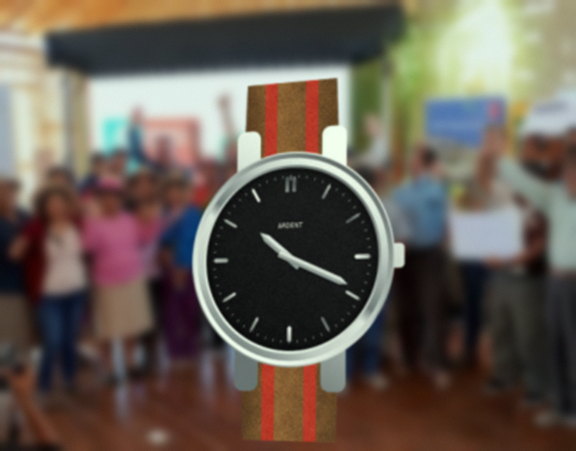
10 h 19 min
